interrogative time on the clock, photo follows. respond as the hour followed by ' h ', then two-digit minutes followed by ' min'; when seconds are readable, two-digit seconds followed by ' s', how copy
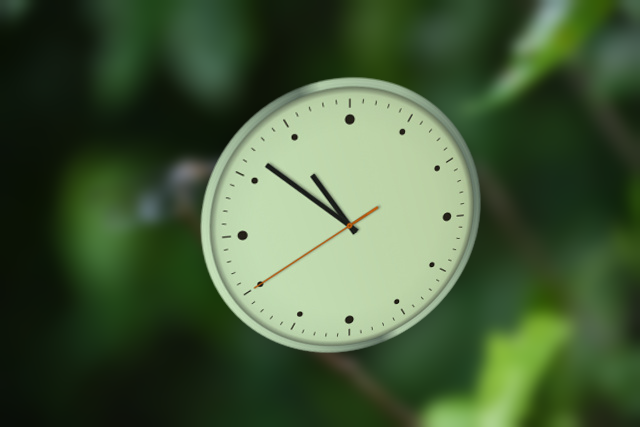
10 h 51 min 40 s
